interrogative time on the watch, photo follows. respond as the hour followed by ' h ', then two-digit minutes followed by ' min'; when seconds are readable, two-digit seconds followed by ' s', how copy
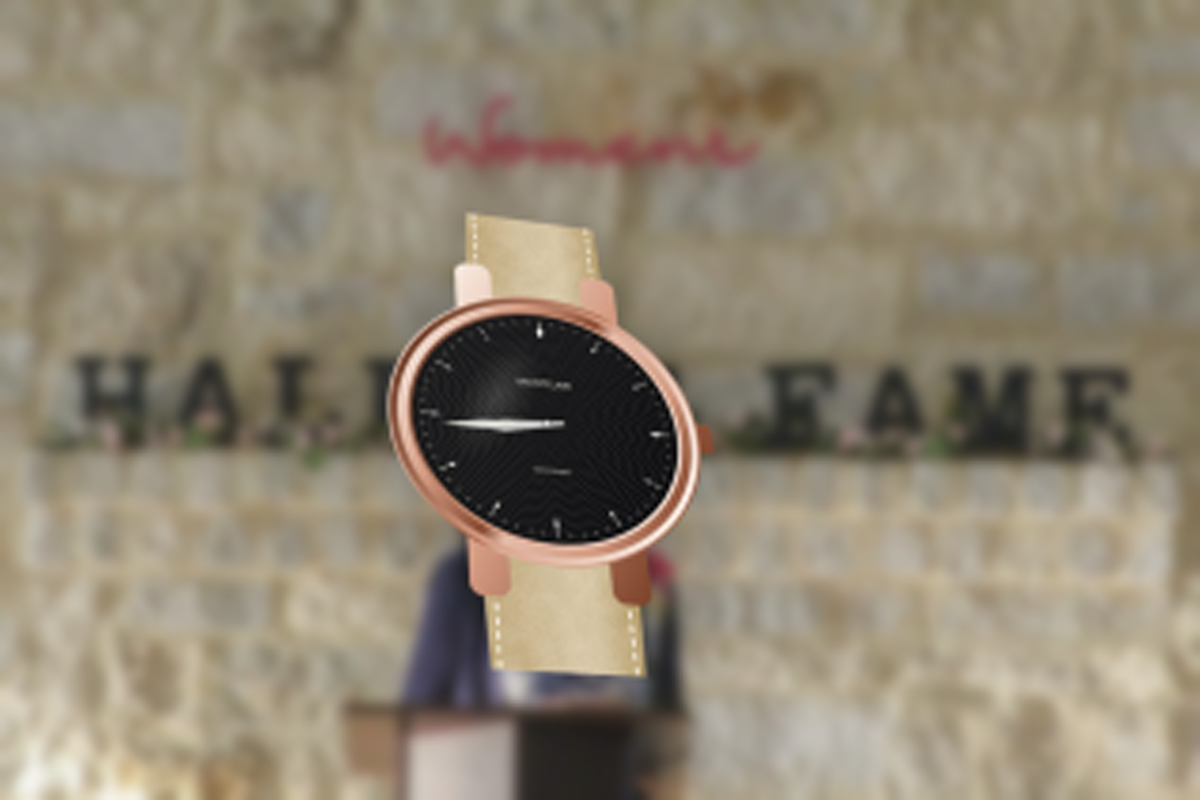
8 h 44 min
